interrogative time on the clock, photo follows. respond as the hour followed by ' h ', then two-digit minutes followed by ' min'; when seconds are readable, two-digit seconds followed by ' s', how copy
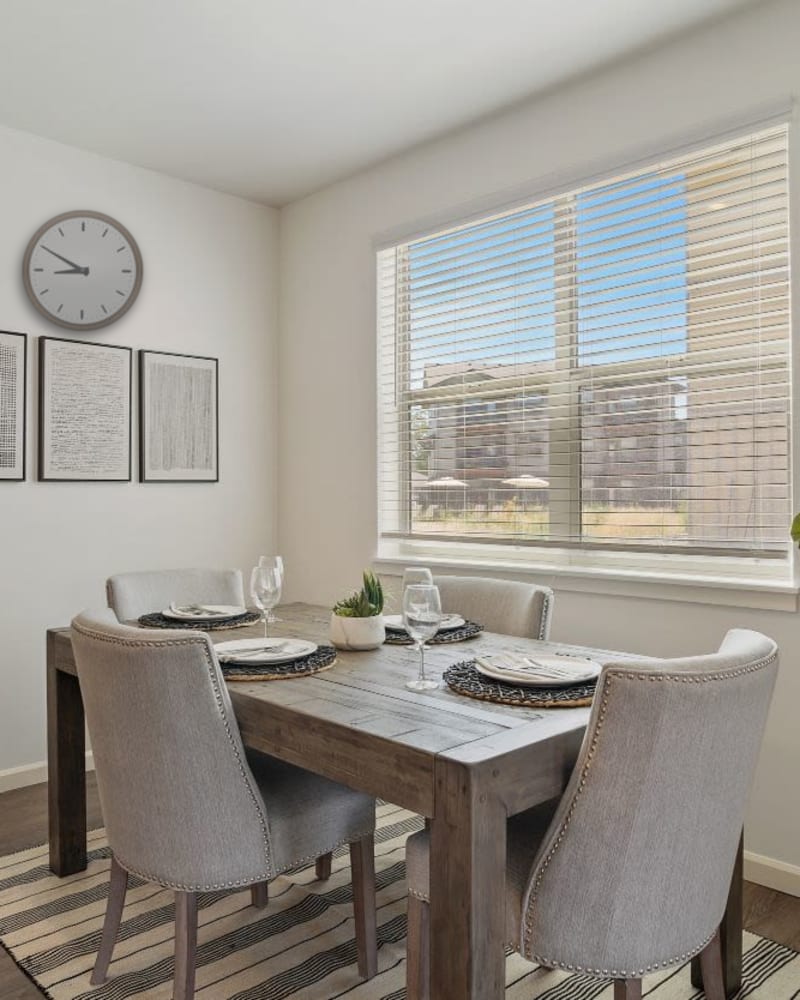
8 h 50 min
